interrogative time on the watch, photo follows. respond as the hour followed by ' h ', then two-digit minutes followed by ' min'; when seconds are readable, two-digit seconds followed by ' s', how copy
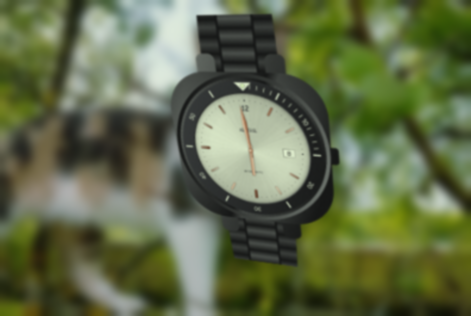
5 h 59 min
